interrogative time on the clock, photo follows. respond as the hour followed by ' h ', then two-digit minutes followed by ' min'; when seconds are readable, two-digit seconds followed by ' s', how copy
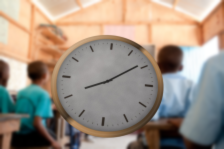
8 h 09 min
